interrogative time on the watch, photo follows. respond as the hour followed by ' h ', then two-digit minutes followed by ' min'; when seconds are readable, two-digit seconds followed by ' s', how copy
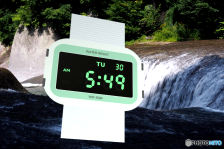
5 h 49 min
